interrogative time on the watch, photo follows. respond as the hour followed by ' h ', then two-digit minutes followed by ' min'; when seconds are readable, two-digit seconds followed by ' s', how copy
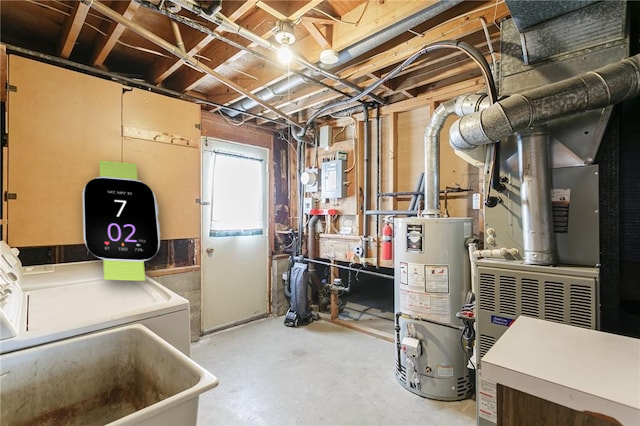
7 h 02 min
